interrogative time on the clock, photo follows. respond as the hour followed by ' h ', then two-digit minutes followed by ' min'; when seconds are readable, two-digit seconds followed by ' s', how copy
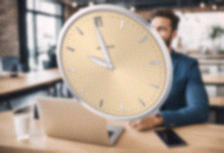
9 h 59 min
